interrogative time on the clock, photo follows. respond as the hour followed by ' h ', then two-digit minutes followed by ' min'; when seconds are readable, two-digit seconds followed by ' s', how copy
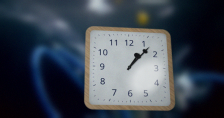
1 h 07 min
